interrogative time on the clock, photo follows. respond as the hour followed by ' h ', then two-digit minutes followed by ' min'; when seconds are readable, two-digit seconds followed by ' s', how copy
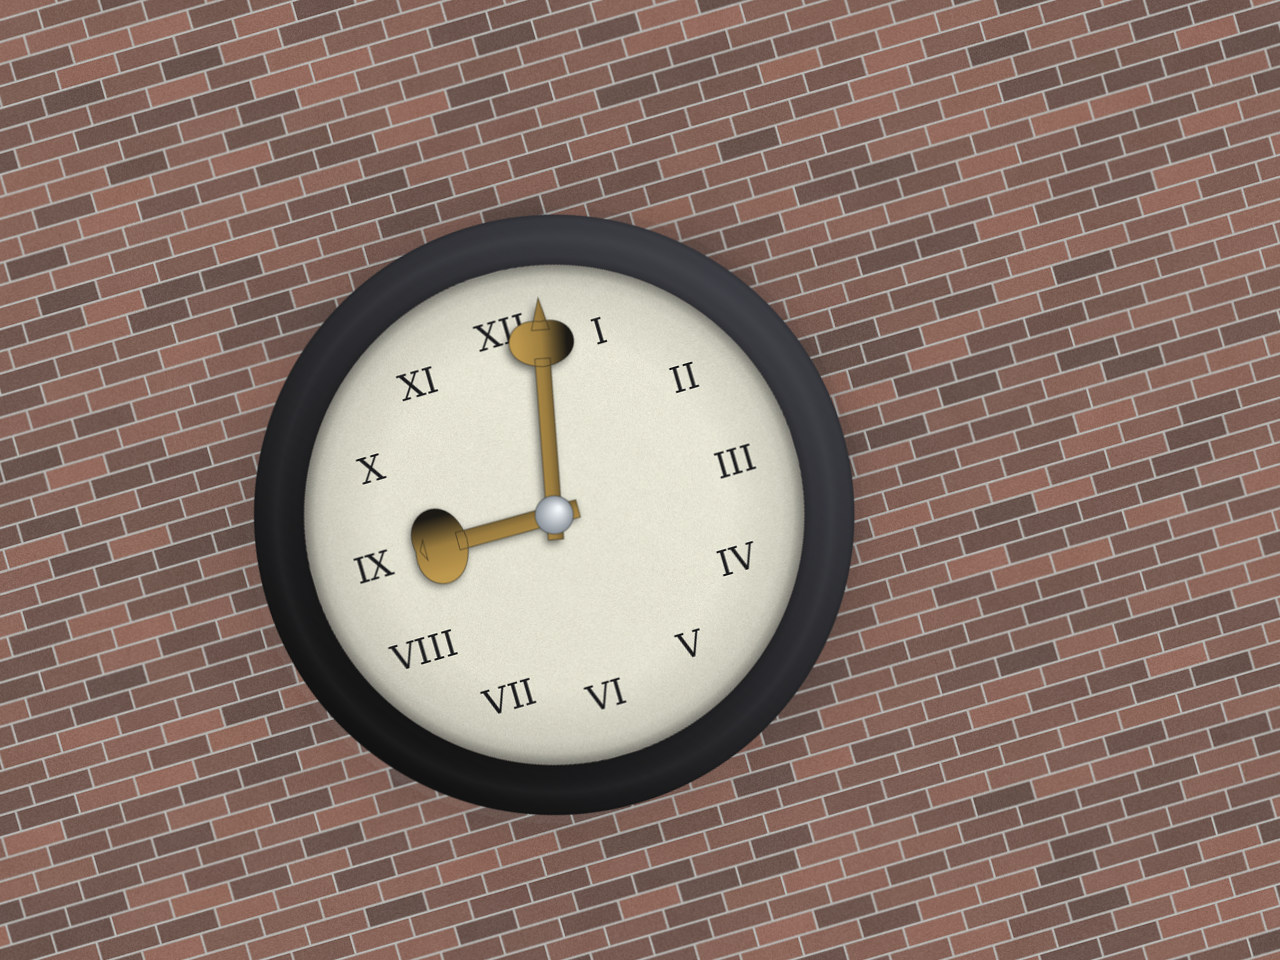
9 h 02 min
